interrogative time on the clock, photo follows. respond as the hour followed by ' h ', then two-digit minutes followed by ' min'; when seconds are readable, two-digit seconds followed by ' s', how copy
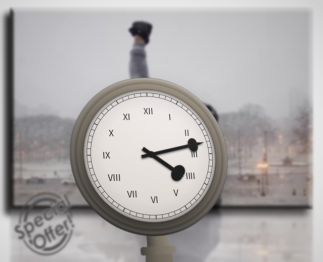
4 h 13 min
